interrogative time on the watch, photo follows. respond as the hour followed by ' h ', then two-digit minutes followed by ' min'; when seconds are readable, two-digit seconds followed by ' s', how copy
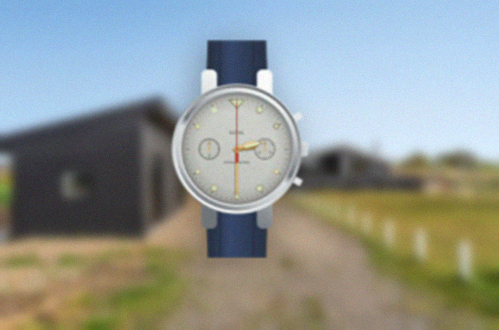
2 h 30 min
